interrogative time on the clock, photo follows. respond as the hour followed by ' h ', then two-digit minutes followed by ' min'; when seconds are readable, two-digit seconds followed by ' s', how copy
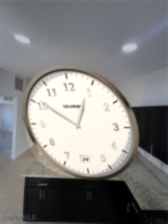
12 h 51 min
